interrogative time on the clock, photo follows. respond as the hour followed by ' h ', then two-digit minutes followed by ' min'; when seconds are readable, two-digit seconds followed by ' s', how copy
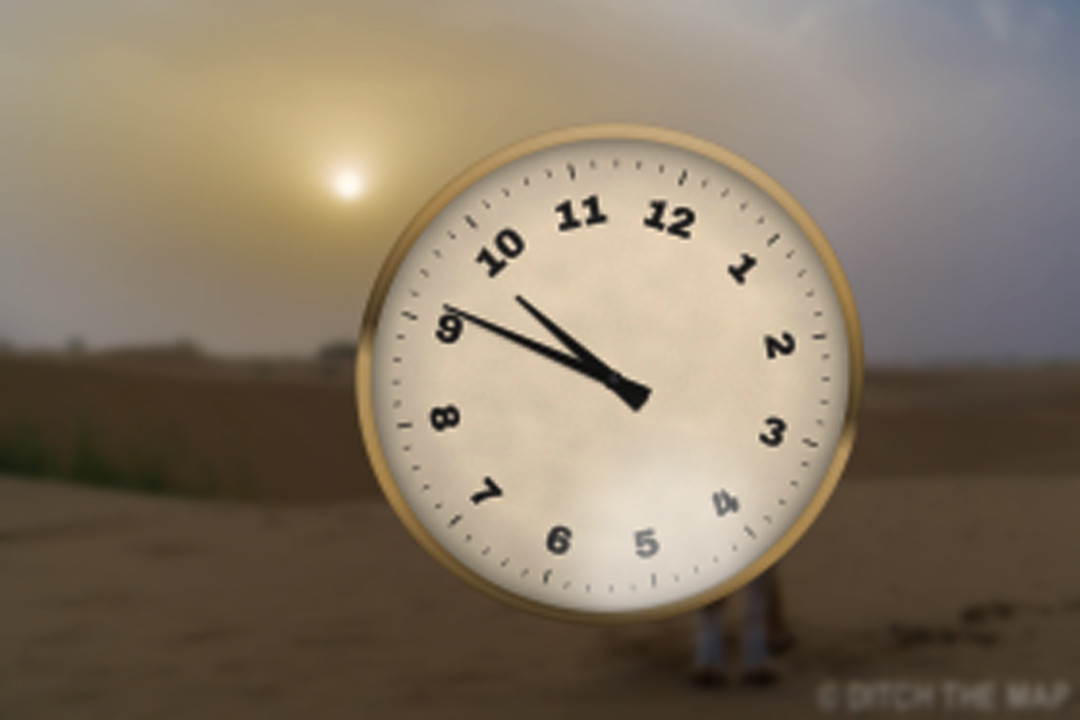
9 h 46 min
